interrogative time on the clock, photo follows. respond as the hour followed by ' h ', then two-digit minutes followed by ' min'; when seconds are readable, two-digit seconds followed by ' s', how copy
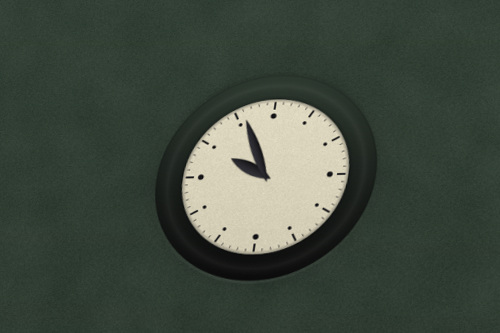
9 h 56 min
